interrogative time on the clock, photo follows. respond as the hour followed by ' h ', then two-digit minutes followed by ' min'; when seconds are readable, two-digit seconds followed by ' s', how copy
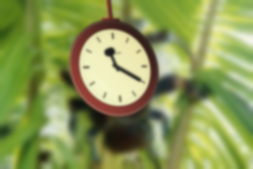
11 h 20 min
